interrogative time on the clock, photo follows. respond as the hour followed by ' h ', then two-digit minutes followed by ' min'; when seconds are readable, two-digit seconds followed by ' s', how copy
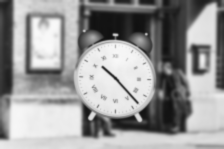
10 h 23 min
